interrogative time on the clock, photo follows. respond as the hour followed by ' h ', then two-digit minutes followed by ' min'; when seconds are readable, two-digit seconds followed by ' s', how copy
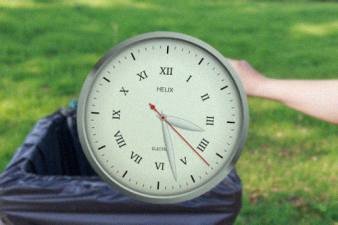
3 h 27 min 22 s
